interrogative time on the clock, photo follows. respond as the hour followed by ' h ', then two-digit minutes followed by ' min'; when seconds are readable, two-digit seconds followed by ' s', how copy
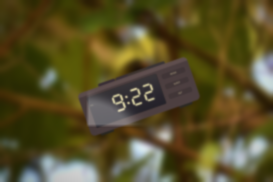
9 h 22 min
